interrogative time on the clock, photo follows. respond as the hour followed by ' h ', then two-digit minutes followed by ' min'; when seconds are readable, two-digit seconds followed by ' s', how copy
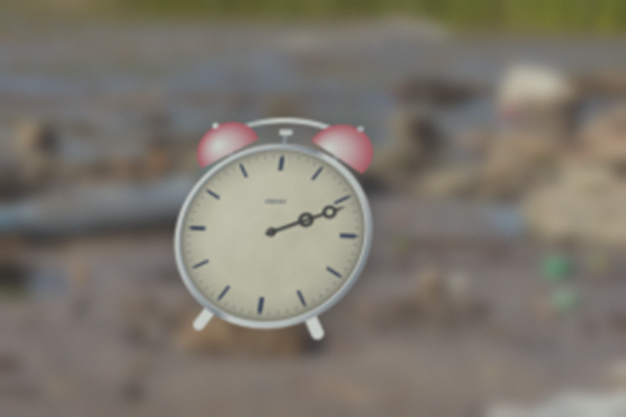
2 h 11 min
